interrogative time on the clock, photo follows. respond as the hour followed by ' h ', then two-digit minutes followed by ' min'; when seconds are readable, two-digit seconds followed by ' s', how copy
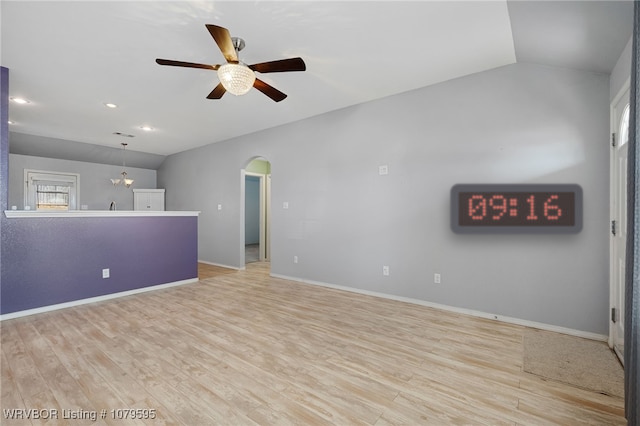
9 h 16 min
